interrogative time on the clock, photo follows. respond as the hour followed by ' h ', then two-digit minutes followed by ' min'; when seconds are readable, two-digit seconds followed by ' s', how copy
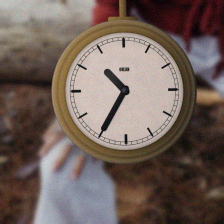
10 h 35 min
